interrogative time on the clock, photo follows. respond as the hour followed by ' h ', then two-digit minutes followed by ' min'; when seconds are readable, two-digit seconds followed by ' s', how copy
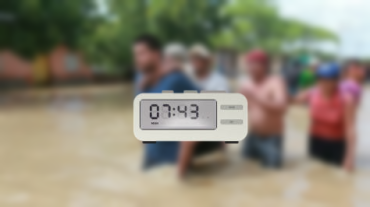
7 h 43 min
